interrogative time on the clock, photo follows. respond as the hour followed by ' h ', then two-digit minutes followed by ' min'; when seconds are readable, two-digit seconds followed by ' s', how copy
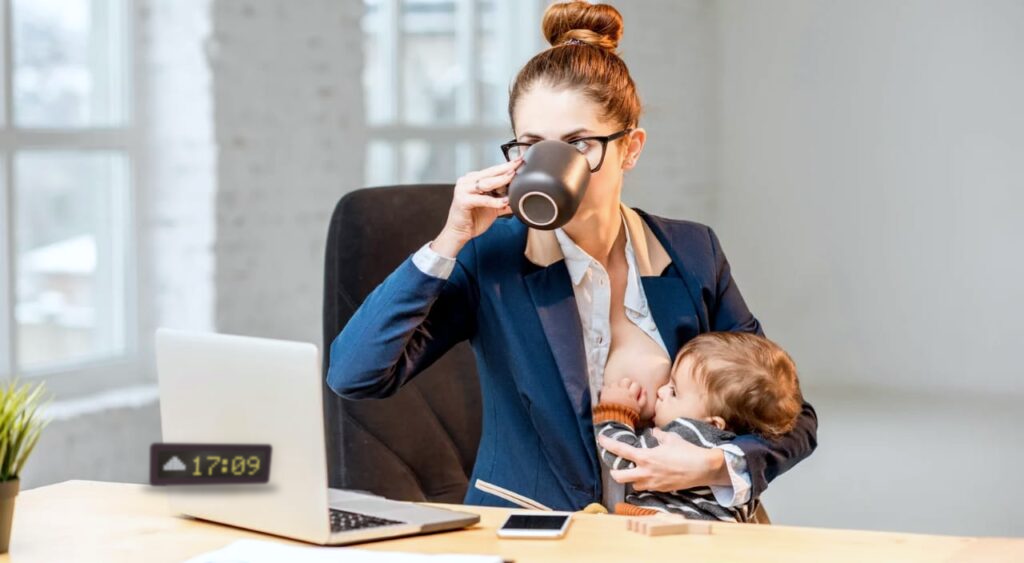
17 h 09 min
